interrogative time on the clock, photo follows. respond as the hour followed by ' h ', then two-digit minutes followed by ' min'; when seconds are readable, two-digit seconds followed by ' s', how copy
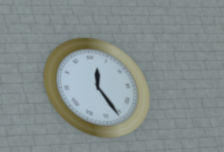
12 h 26 min
